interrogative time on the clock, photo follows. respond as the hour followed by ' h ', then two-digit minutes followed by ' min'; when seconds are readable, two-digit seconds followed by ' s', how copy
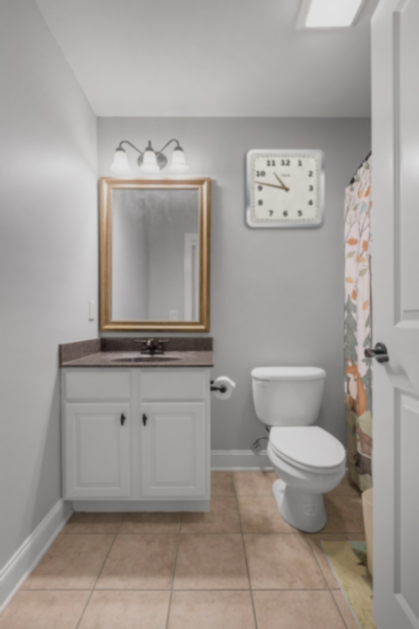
10 h 47 min
